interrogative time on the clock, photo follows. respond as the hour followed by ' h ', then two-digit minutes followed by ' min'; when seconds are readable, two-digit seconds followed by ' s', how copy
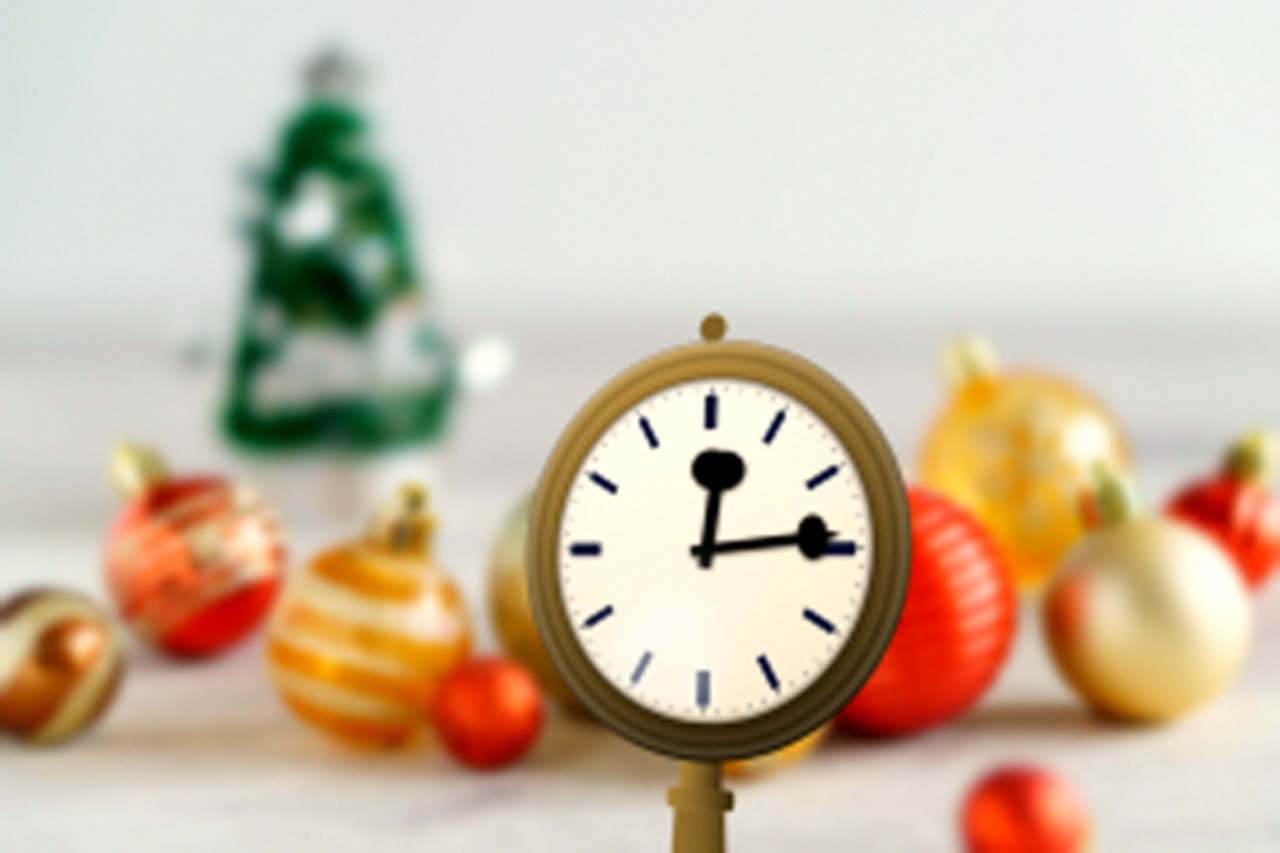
12 h 14 min
